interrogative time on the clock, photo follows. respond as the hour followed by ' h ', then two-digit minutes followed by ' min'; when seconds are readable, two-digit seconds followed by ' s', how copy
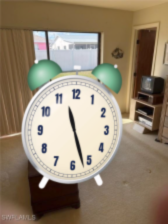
11 h 27 min
